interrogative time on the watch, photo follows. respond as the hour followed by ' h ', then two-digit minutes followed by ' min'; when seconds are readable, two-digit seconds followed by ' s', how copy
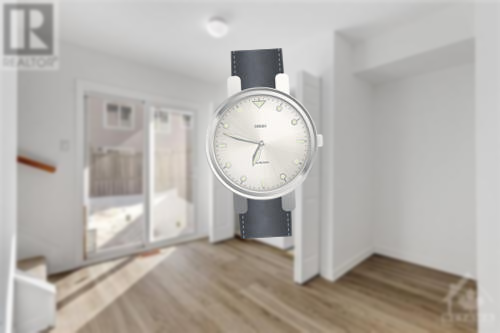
6 h 48 min
